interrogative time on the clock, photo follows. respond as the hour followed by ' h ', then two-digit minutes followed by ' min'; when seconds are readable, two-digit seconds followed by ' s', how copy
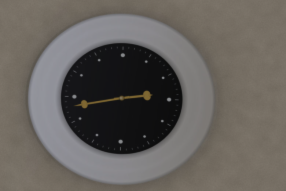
2 h 43 min
